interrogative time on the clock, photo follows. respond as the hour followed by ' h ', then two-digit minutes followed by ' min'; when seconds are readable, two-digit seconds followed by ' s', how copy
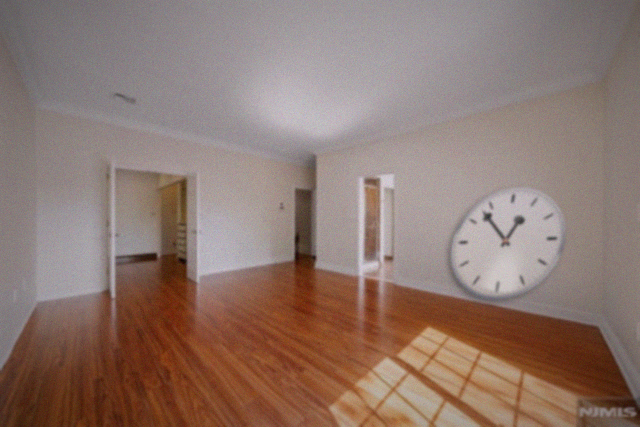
12 h 53 min
